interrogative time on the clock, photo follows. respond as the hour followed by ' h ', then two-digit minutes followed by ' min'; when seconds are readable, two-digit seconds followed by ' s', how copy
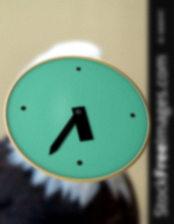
5 h 35 min
